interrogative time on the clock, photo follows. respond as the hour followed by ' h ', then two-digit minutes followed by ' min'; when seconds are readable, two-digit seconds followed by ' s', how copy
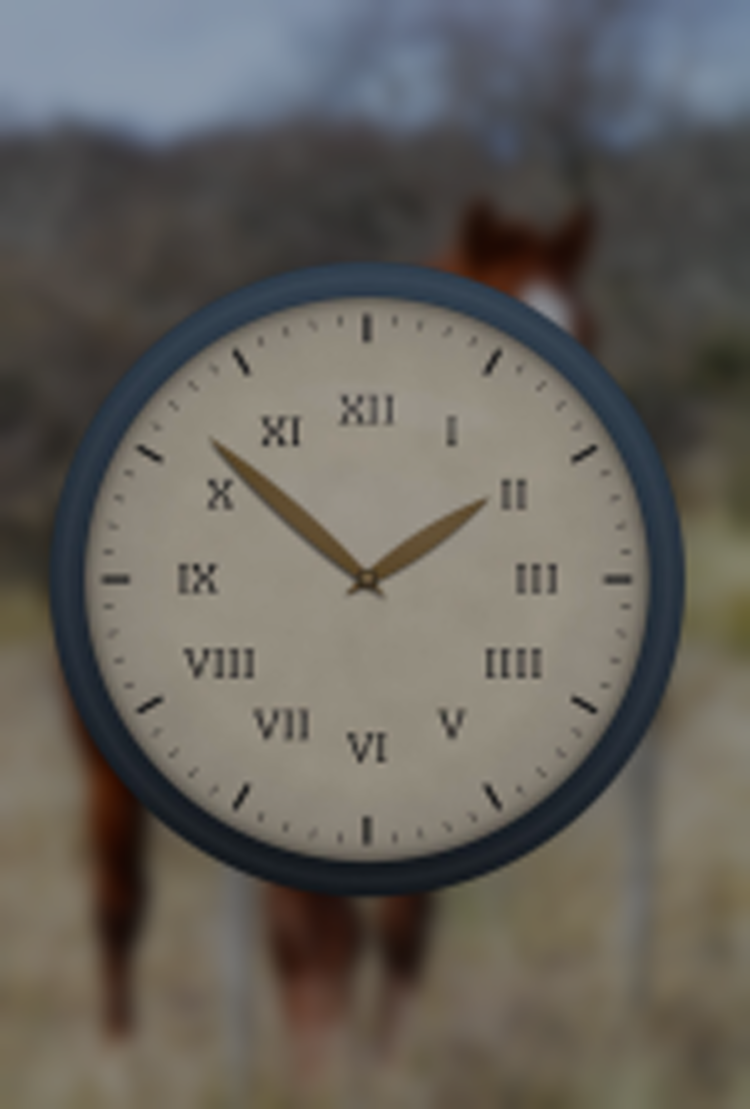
1 h 52 min
